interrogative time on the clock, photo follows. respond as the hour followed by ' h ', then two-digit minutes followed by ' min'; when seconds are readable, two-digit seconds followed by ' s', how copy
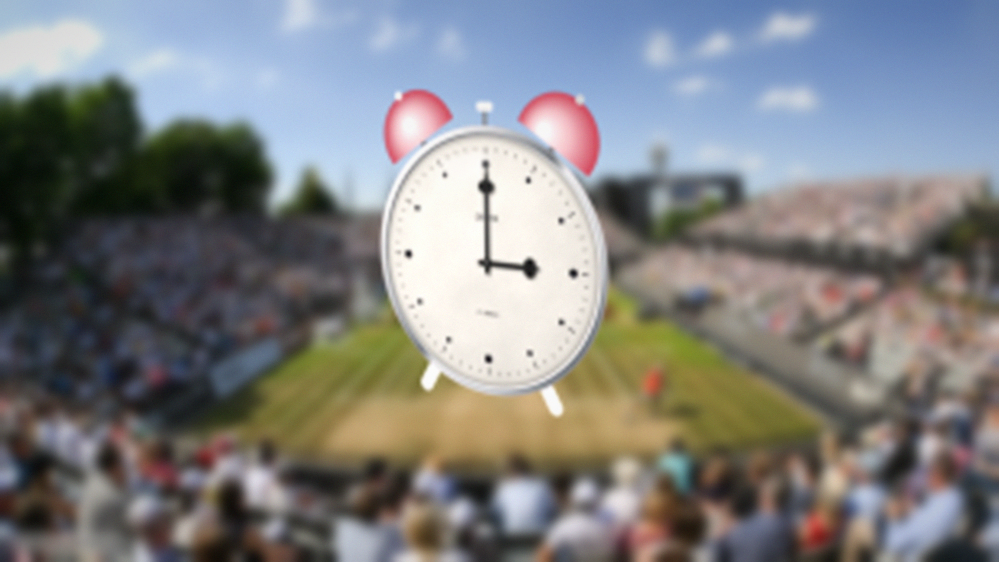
3 h 00 min
